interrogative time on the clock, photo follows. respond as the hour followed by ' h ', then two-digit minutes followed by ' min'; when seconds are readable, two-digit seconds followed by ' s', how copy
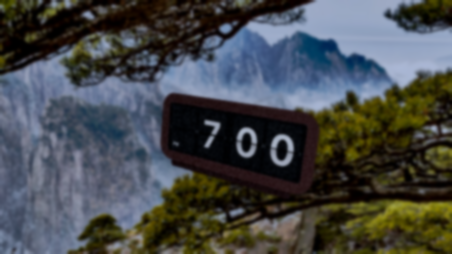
7 h 00 min
